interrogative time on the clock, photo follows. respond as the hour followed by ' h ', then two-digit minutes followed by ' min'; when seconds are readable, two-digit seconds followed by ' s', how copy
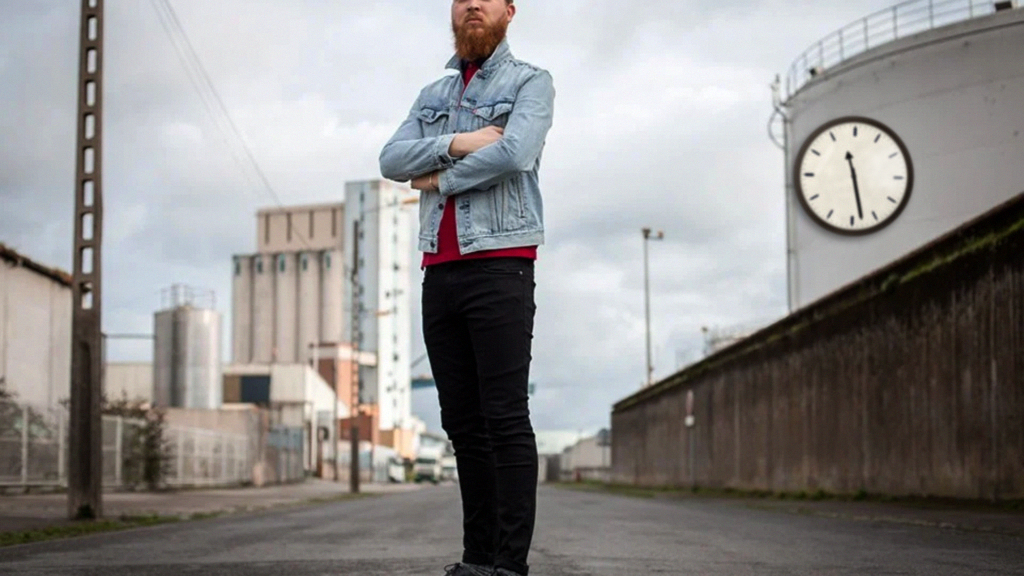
11 h 28 min
